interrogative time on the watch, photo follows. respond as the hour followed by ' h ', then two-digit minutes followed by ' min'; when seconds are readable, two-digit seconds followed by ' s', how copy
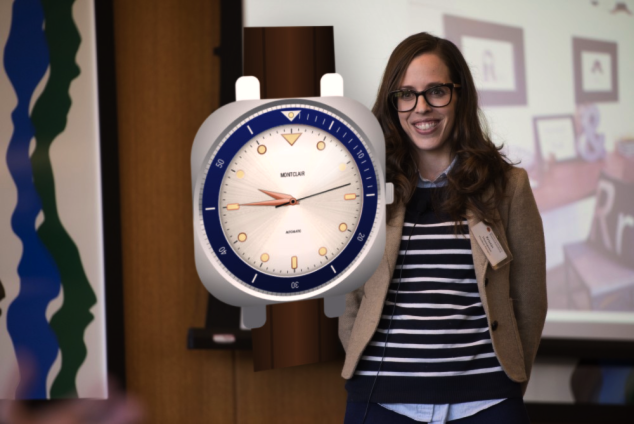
9 h 45 min 13 s
